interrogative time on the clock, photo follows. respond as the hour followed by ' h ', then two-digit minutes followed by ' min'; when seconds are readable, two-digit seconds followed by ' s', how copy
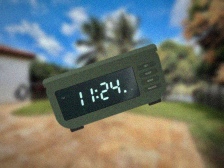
11 h 24 min
